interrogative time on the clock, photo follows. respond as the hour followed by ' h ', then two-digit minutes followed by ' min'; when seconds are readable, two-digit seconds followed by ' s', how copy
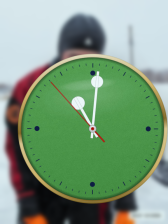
11 h 00 min 53 s
